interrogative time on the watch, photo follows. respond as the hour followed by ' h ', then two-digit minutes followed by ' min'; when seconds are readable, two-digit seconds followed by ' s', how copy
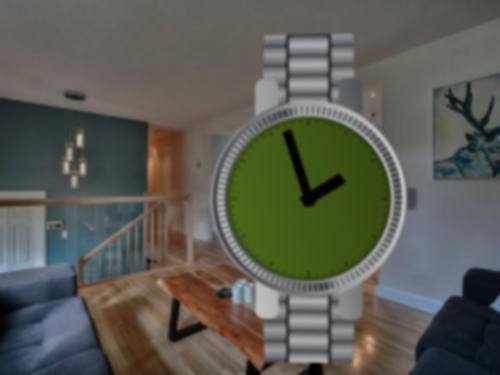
1 h 57 min
